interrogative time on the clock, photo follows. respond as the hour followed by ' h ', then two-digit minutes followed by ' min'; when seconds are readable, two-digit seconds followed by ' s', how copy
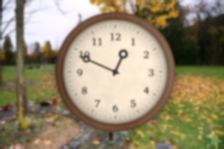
12 h 49 min
